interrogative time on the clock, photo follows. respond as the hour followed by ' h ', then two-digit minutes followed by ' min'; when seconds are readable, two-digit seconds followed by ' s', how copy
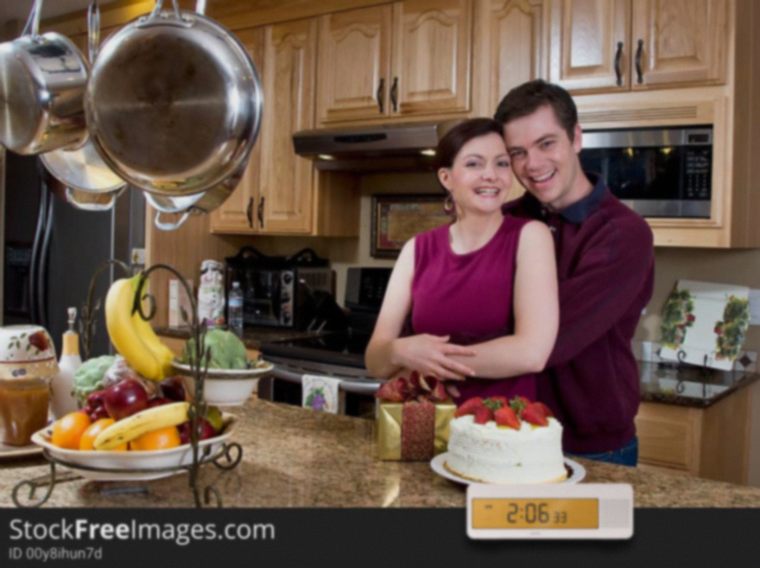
2 h 06 min
